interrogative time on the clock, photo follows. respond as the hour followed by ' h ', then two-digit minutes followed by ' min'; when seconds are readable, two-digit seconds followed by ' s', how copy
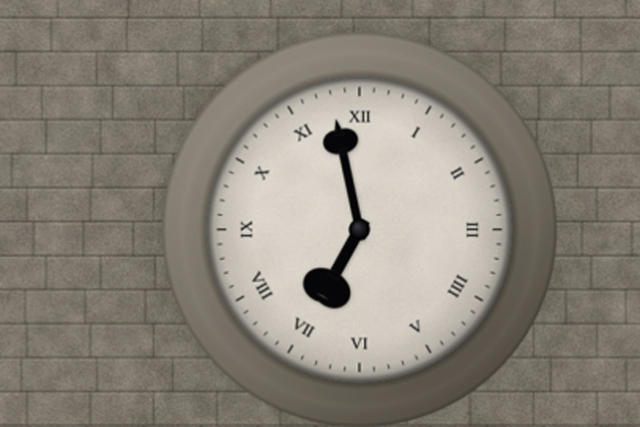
6 h 58 min
